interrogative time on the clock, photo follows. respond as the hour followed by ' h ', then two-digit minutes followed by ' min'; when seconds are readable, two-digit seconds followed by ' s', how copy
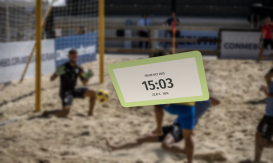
15 h 03 min
